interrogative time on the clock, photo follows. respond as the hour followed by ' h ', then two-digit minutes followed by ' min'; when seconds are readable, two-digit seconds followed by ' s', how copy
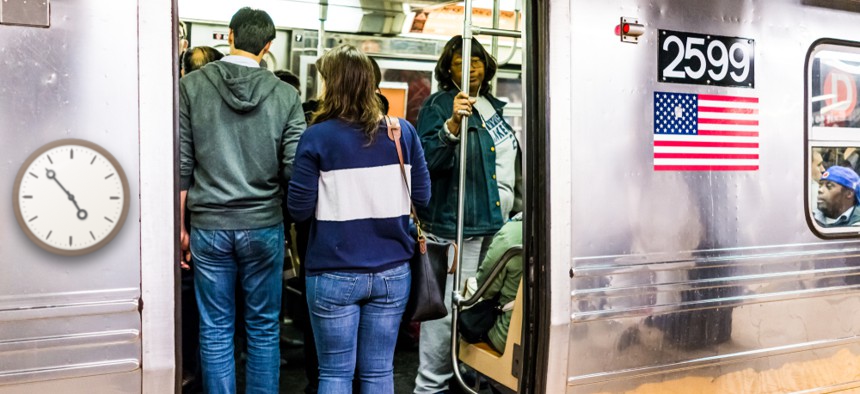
4 h 53 min
